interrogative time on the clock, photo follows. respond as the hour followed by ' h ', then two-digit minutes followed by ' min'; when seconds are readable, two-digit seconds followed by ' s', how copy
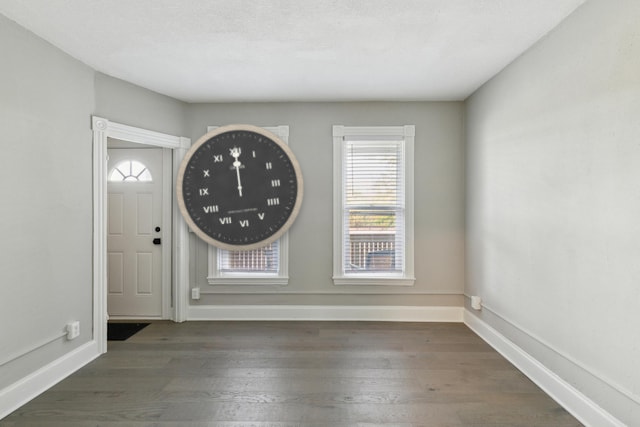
12 h 00 min
